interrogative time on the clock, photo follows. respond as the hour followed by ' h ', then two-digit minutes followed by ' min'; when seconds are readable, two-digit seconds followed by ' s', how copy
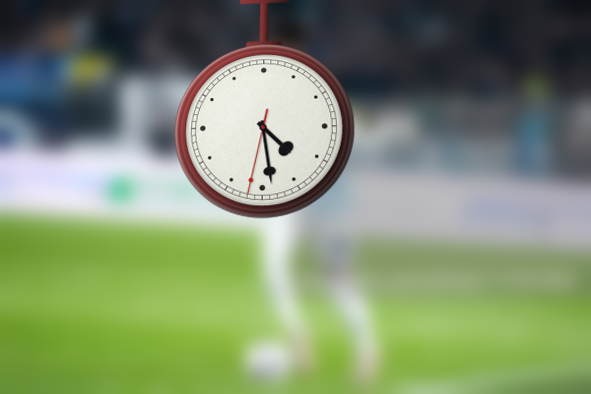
4 h 28 min 32 s
